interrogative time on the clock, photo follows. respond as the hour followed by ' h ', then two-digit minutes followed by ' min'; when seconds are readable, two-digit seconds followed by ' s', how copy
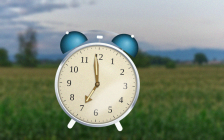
6 h 59 min
